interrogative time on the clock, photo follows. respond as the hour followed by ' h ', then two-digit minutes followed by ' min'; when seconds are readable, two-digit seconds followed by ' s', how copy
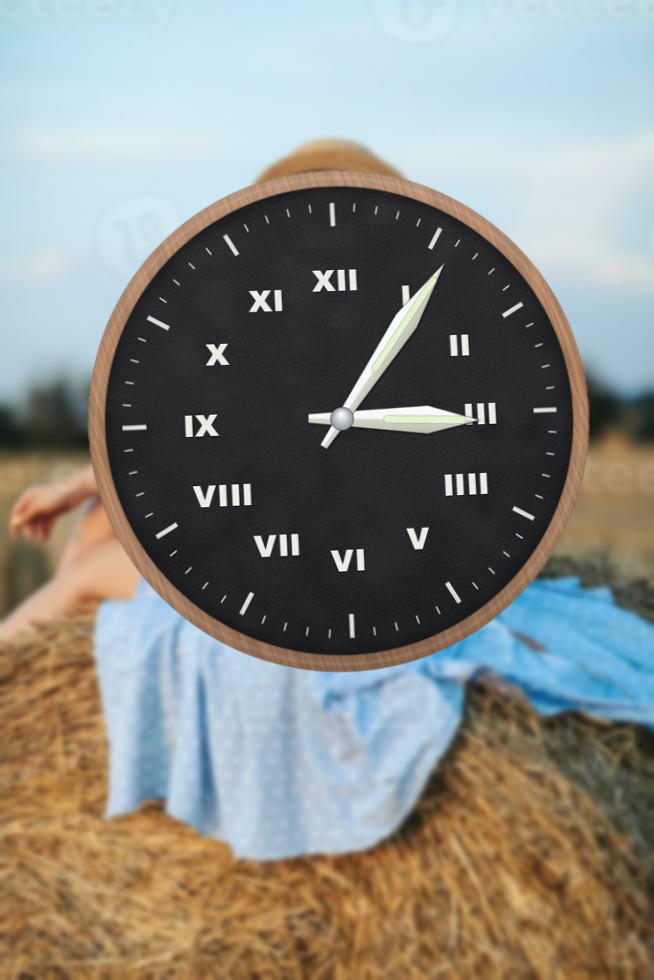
3 h 06 min
